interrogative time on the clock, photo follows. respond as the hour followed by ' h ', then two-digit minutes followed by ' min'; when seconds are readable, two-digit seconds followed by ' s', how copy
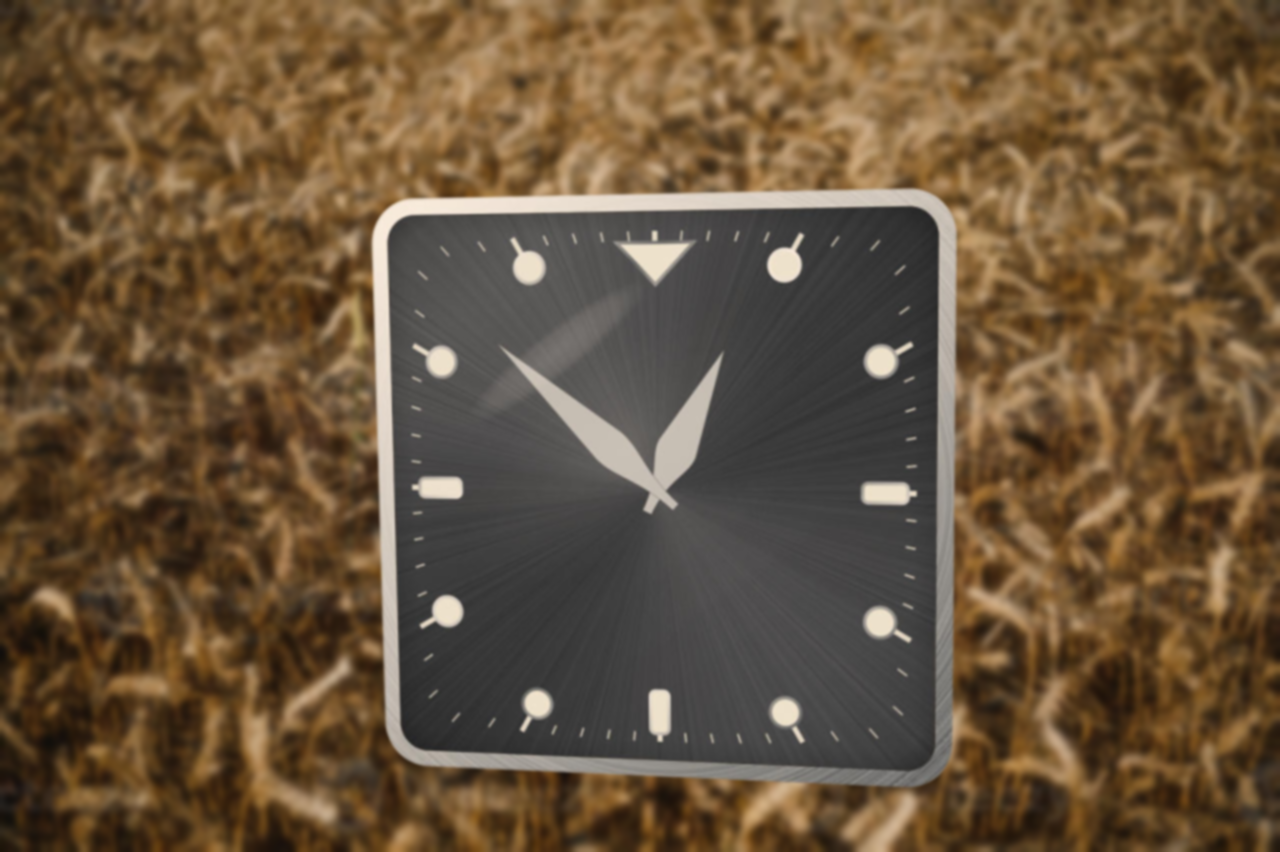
12 h 52 min
